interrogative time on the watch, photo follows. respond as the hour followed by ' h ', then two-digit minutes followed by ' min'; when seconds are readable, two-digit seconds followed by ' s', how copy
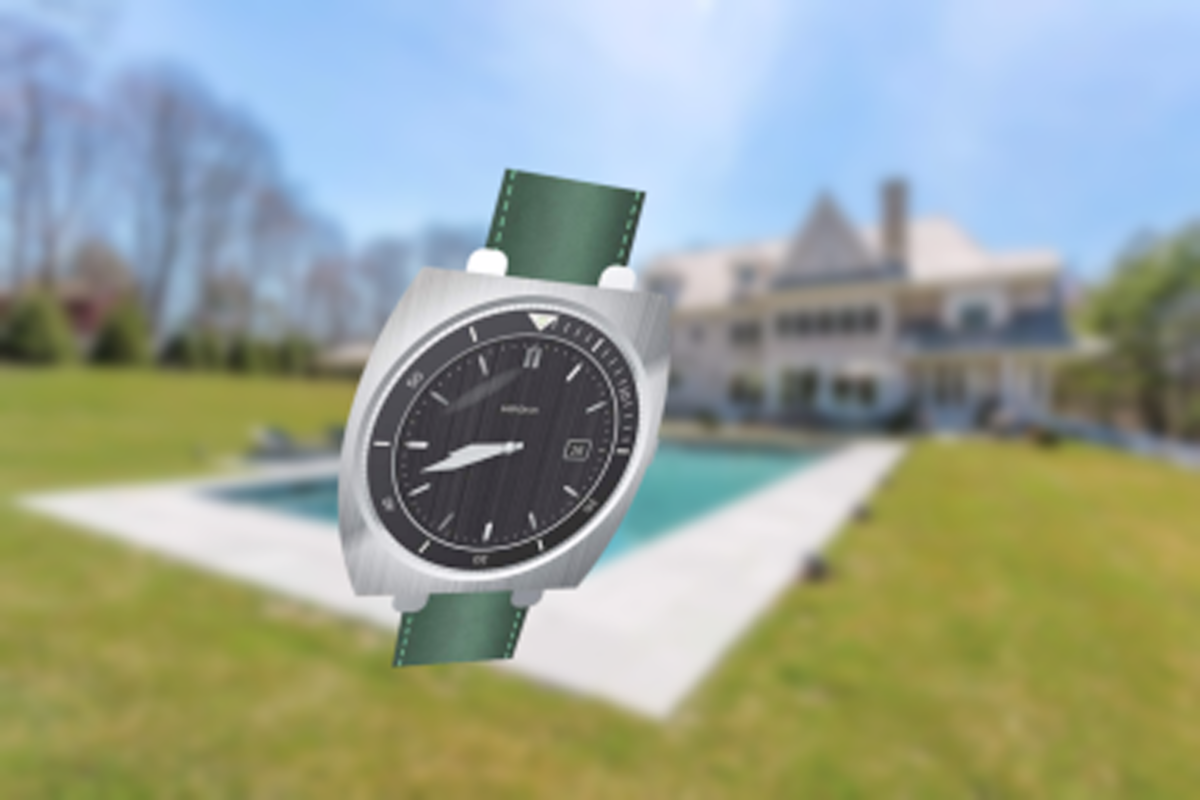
8 h 42 min
